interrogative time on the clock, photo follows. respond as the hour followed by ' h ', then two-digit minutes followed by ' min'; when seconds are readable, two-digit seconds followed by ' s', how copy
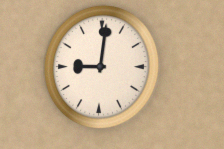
9 h 01 min
